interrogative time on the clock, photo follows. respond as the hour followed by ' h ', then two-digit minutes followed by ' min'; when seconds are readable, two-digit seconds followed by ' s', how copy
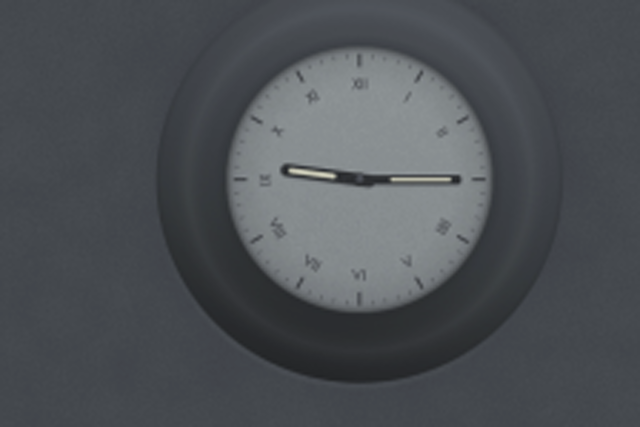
9 h 15 min
